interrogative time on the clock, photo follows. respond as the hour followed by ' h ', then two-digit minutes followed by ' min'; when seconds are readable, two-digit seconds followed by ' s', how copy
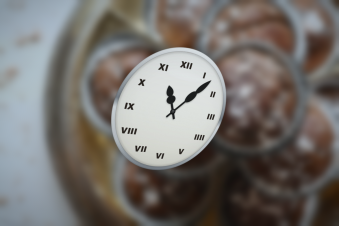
11 h 07 min
